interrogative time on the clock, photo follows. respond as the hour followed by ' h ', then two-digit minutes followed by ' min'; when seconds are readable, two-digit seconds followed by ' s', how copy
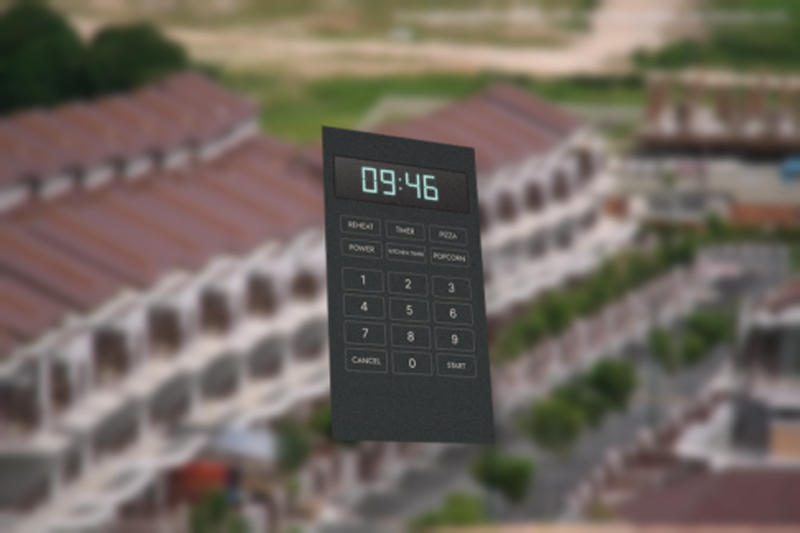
9 h 46 min
